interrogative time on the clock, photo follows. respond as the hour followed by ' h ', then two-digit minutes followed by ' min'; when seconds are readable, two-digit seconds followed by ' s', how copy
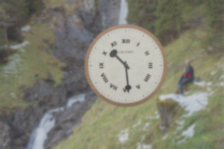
10 h 29 min
